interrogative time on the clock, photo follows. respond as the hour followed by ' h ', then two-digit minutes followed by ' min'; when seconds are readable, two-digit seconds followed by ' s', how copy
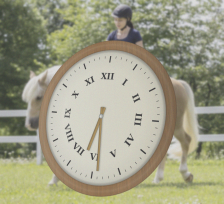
6 h 29 min
